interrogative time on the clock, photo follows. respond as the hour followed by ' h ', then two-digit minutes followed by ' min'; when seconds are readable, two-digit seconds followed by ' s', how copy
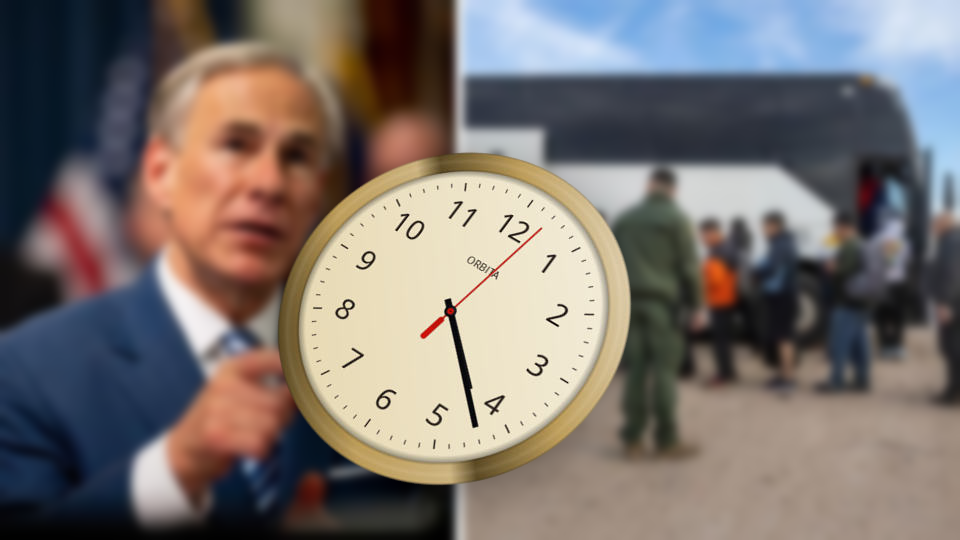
4 h 22 min 02 s
